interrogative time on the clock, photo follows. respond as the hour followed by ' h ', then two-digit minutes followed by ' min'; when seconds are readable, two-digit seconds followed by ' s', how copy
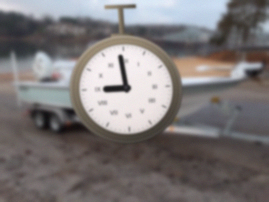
8 h 59 min
